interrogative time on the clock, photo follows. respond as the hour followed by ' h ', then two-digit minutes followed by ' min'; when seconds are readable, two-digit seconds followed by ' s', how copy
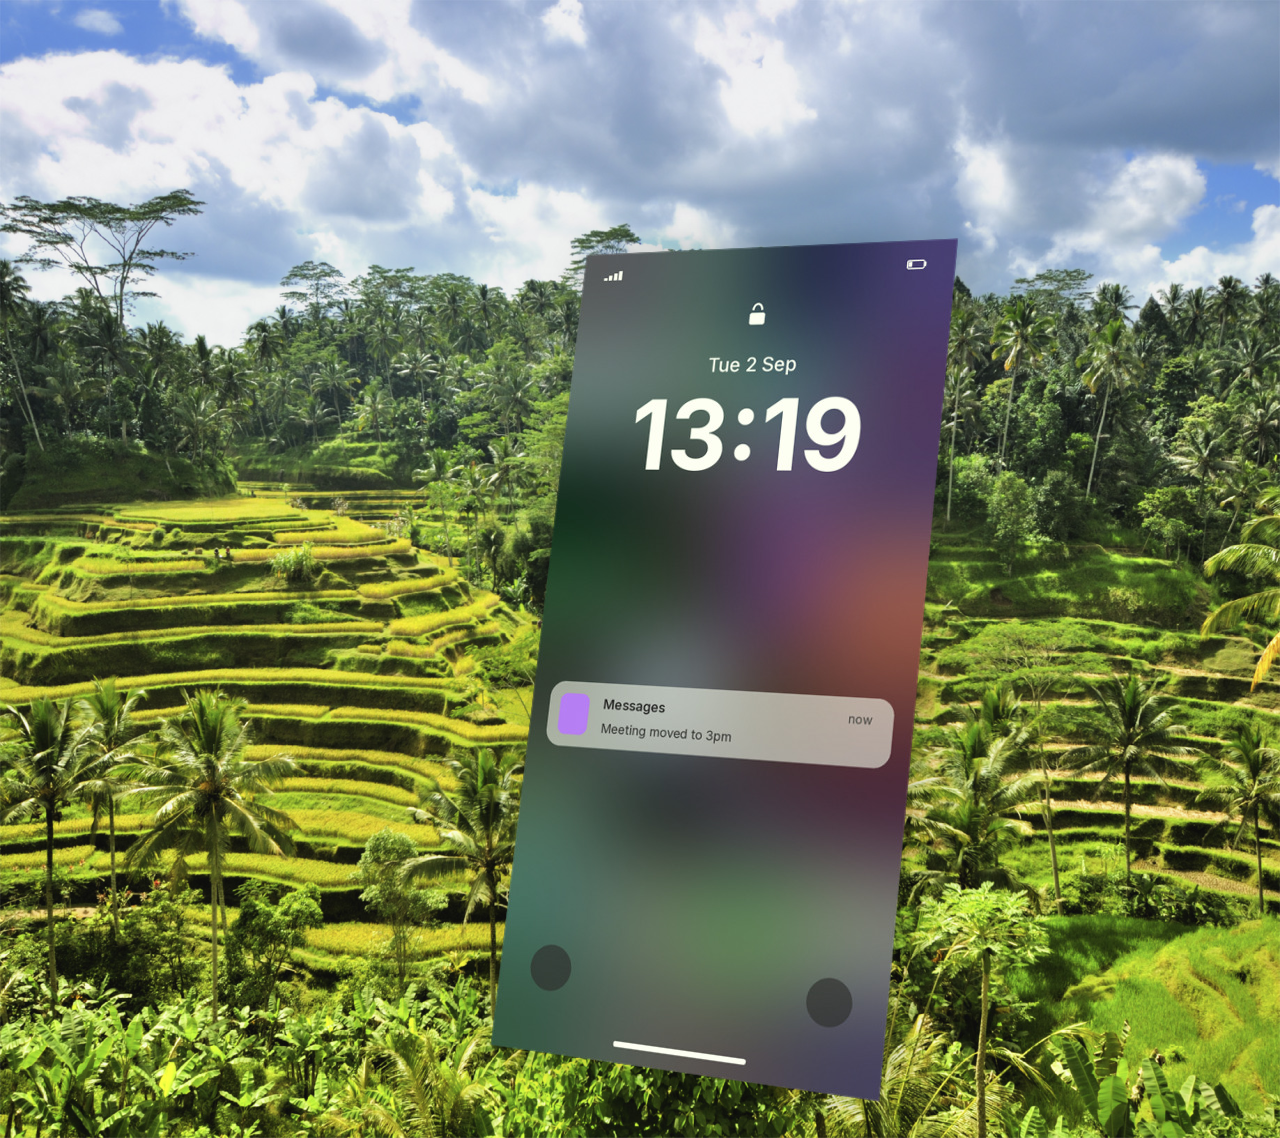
13 h 19 min
